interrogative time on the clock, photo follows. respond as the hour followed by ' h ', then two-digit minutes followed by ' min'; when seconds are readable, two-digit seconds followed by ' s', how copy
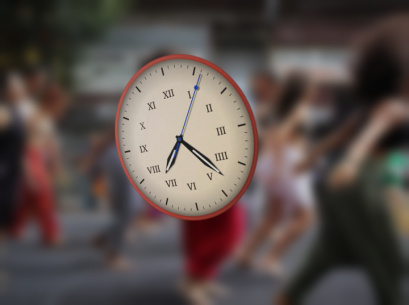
7 h 23 min 06 s
